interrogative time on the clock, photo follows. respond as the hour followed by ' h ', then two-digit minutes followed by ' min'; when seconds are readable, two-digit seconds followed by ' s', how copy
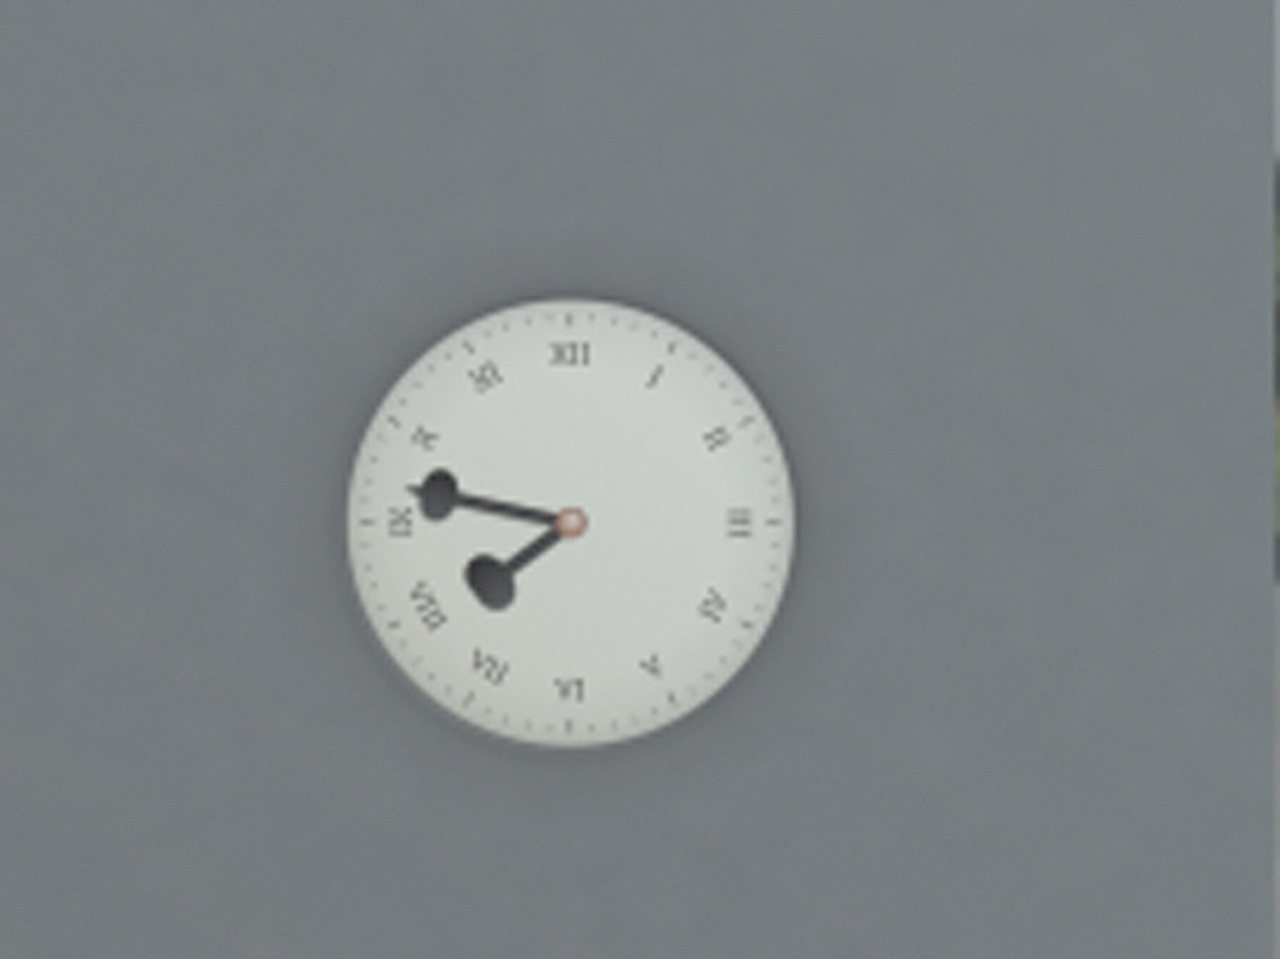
7 h 47 min
